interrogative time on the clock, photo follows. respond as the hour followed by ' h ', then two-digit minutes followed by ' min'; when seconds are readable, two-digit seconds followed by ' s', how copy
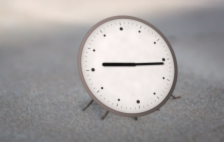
9 h 16 min
